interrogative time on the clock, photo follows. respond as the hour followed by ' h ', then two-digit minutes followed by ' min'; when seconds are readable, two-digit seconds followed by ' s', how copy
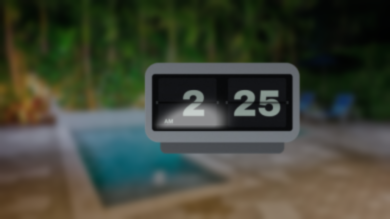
2 h 25 min
